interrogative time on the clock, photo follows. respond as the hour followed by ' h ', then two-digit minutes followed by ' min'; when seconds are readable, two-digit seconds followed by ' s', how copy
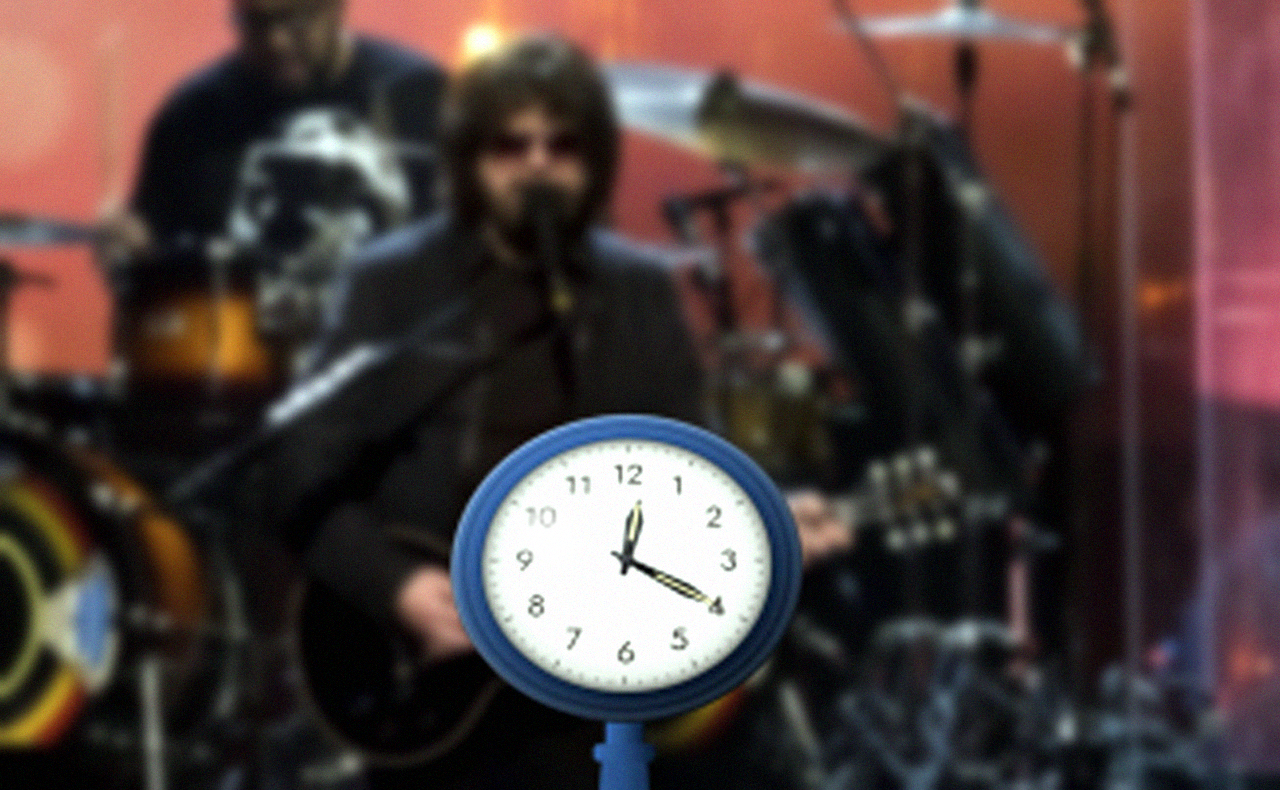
12 h 20 min
